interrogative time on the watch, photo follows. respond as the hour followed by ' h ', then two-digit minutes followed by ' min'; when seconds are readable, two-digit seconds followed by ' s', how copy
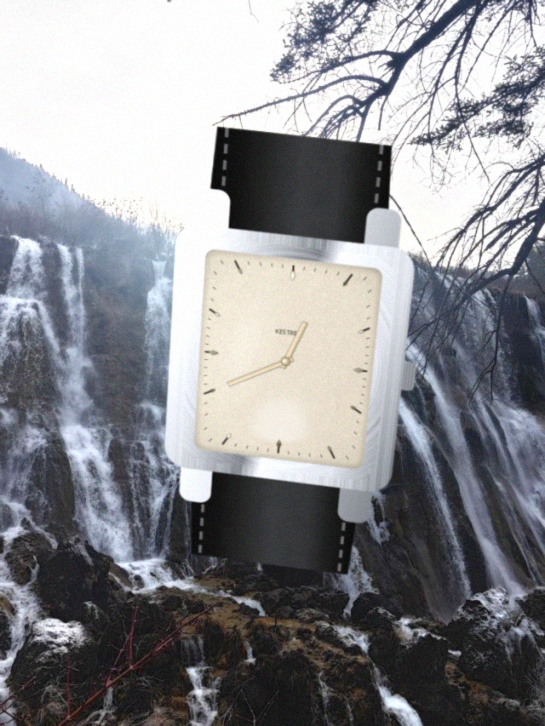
12 h 40 min
